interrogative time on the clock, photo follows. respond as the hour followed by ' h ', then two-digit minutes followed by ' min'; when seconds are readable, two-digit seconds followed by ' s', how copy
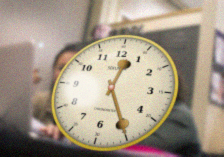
12 h 25 min
